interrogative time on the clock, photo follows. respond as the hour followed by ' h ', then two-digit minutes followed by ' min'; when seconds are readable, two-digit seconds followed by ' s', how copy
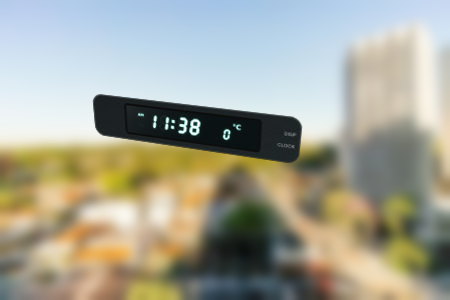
11 h 38 min
